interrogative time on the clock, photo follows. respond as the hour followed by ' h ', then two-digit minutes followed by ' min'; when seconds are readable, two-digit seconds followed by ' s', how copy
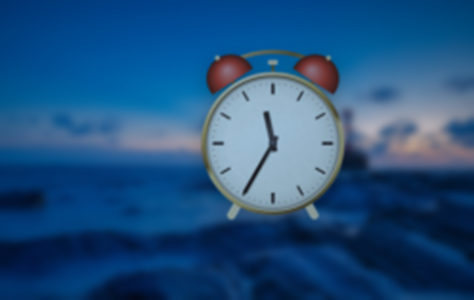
11 h 35 min
